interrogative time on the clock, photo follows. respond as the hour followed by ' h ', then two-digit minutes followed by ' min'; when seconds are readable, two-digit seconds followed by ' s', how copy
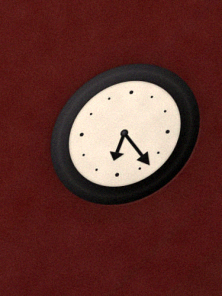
6 h 23 min
